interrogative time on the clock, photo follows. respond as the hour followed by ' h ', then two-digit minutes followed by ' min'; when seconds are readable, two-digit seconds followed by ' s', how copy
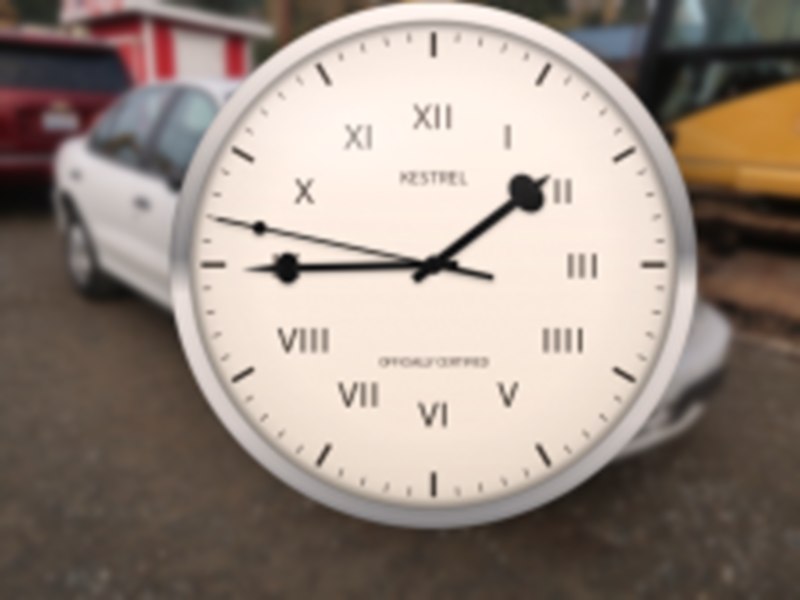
1 h 44 min 47 s
